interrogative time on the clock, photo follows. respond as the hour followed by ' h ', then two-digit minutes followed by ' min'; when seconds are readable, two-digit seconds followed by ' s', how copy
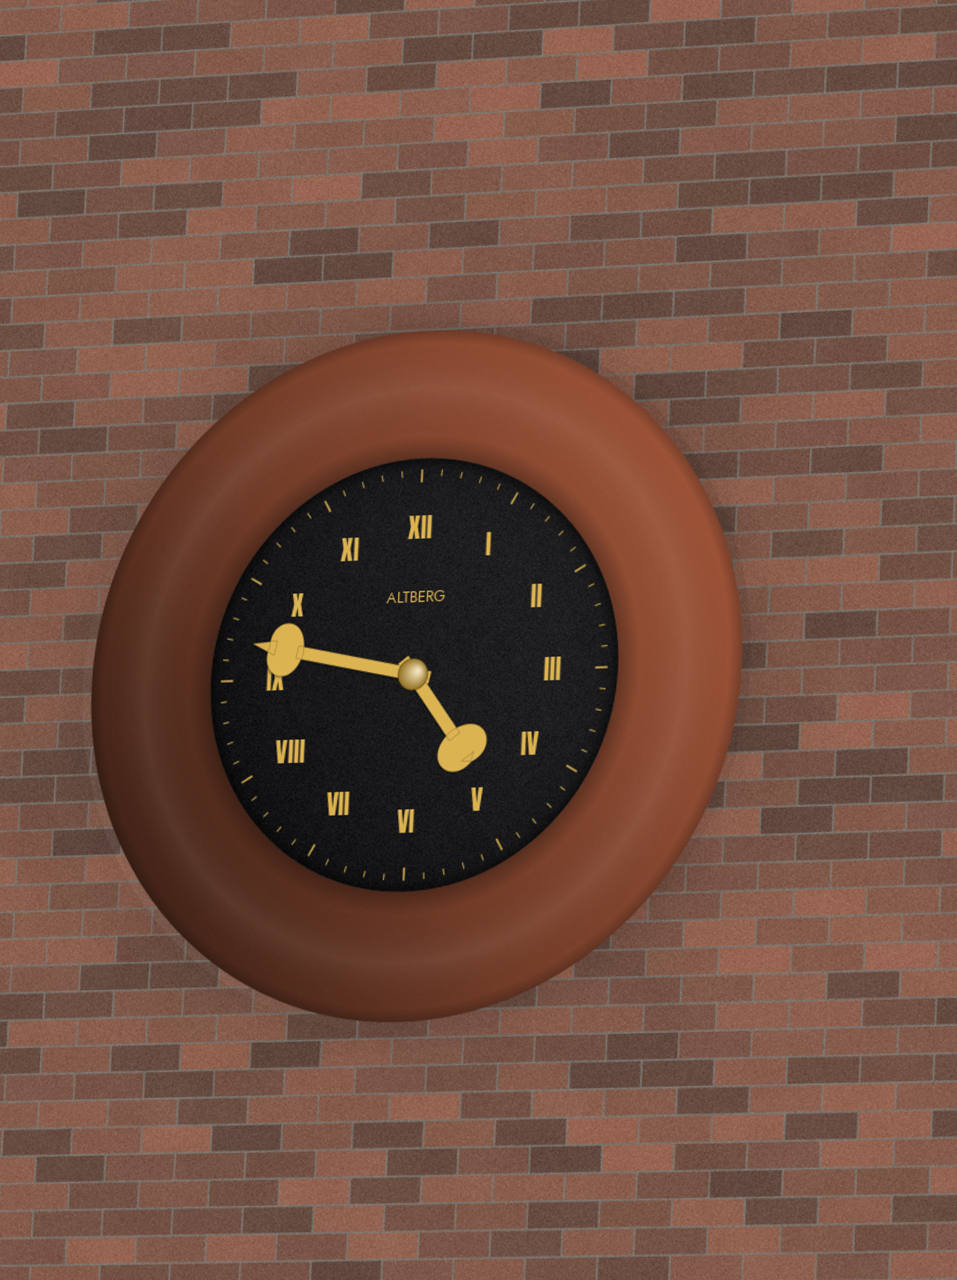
4 h 47 min
